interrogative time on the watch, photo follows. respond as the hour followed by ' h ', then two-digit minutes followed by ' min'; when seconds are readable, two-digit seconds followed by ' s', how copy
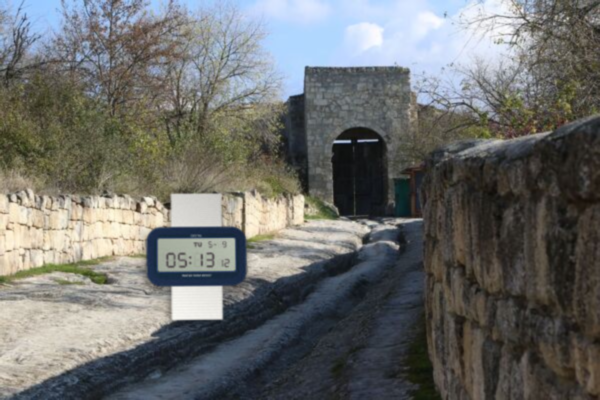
5 h 13 min
